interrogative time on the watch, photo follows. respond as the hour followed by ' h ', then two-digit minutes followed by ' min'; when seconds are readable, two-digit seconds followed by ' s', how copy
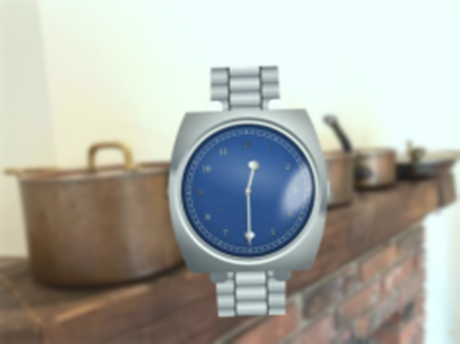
12 h 30 min
